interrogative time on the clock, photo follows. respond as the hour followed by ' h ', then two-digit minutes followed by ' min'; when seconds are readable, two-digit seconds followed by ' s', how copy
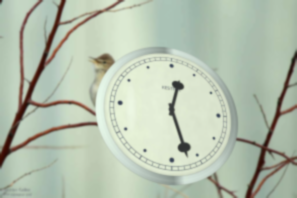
12 h 27 min
